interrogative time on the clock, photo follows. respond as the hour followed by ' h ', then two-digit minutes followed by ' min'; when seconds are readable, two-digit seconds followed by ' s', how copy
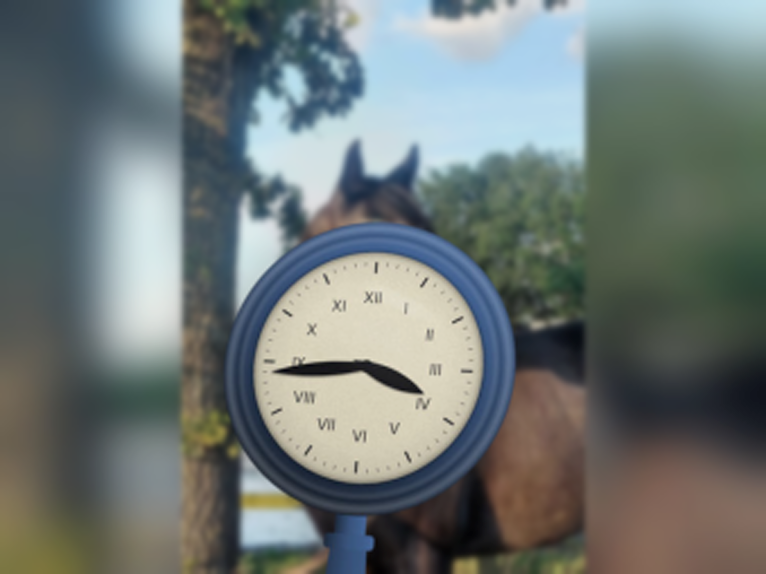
3 h 44 min
